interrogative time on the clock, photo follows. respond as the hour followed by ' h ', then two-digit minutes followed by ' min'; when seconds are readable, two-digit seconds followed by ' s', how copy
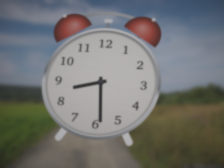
8 h 29 min
